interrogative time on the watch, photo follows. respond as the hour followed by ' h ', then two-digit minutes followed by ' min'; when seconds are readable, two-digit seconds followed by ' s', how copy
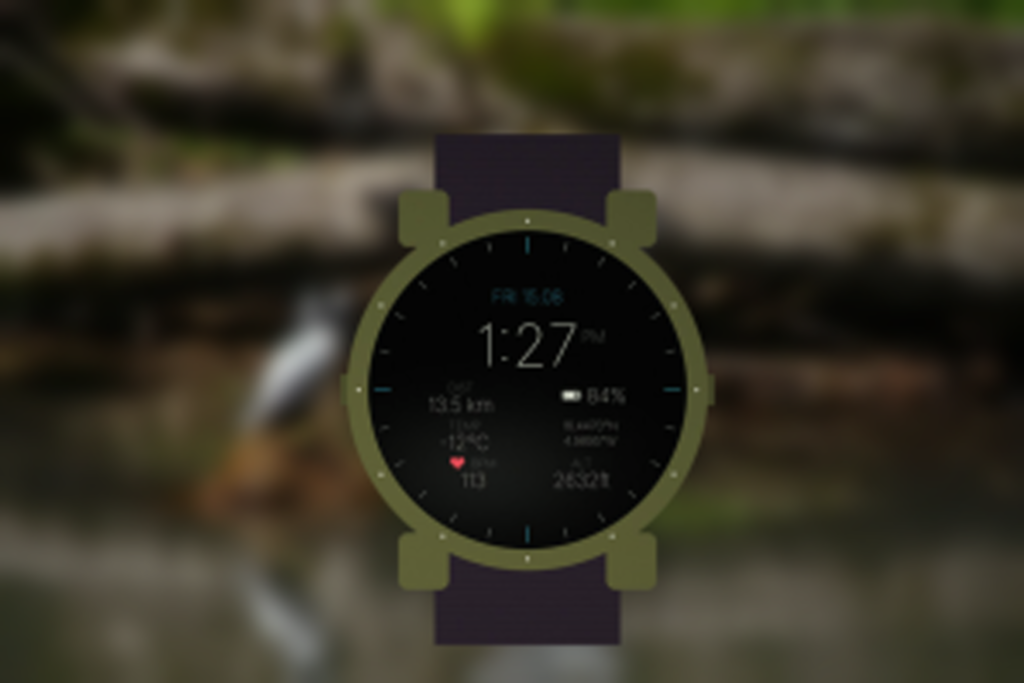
1 h 27 min
